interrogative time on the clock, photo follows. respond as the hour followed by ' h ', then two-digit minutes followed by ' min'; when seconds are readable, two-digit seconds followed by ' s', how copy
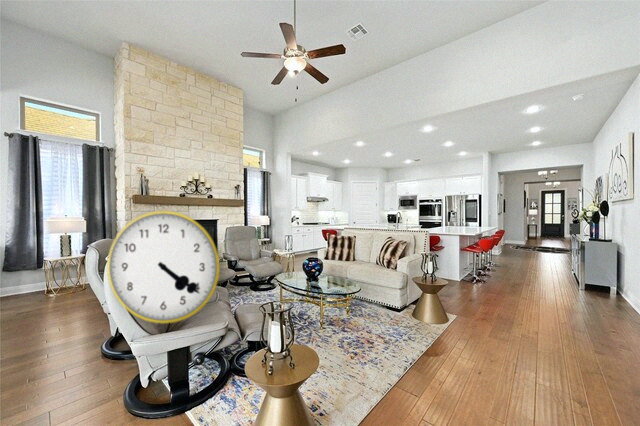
4 h 21 min
